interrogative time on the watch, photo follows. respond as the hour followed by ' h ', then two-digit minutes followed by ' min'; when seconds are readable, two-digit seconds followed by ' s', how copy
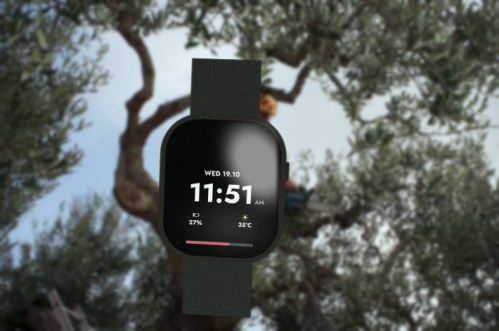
11 h 51 min
